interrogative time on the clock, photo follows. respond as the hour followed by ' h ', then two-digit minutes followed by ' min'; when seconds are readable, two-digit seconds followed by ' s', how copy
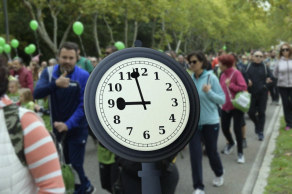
8 h 58 min
